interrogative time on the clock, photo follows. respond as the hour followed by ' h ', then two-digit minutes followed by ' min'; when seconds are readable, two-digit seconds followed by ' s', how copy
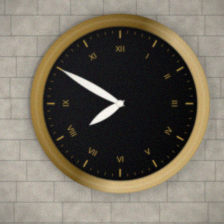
7 h 50 min
